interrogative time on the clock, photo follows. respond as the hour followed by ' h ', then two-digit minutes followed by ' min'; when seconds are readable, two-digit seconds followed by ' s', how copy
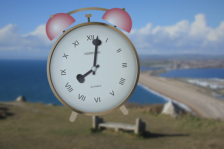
8 h 02 min
